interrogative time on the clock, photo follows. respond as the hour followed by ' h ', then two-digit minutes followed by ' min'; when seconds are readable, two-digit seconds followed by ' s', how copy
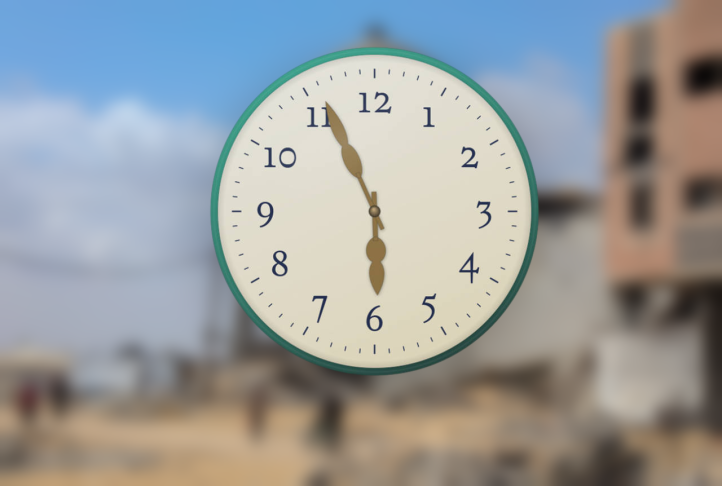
5 h 56 min
